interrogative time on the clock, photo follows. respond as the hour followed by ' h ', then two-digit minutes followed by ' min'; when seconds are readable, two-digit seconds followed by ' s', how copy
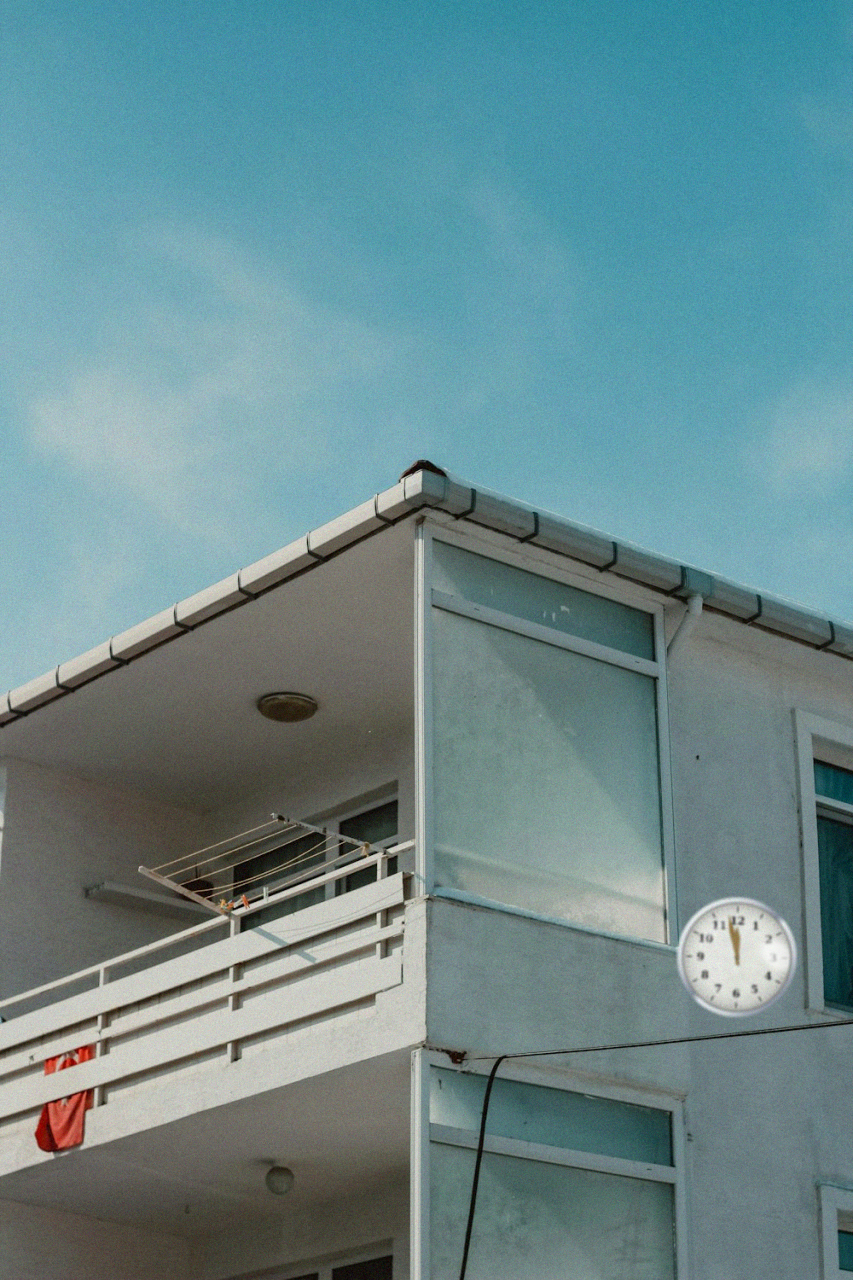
11 h 58 min
